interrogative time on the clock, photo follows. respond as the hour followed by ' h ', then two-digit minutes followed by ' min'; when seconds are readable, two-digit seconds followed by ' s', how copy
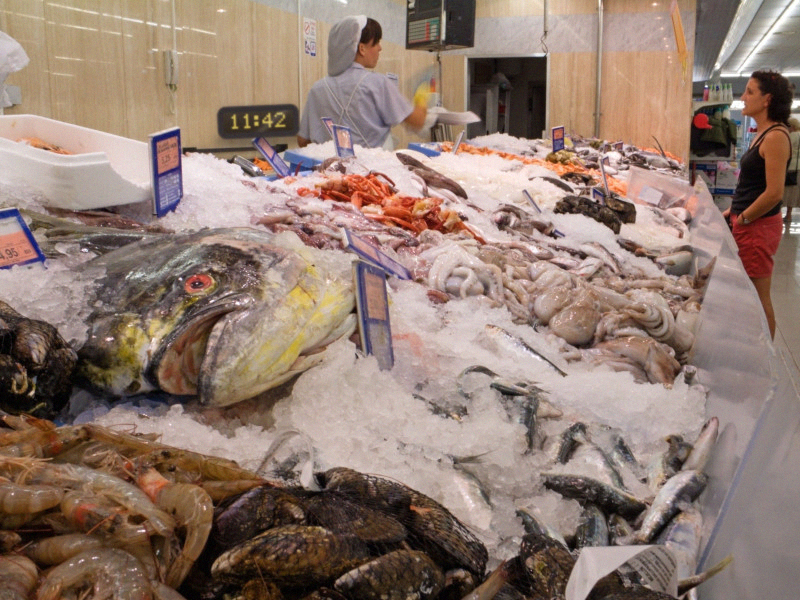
11 h 42 min
